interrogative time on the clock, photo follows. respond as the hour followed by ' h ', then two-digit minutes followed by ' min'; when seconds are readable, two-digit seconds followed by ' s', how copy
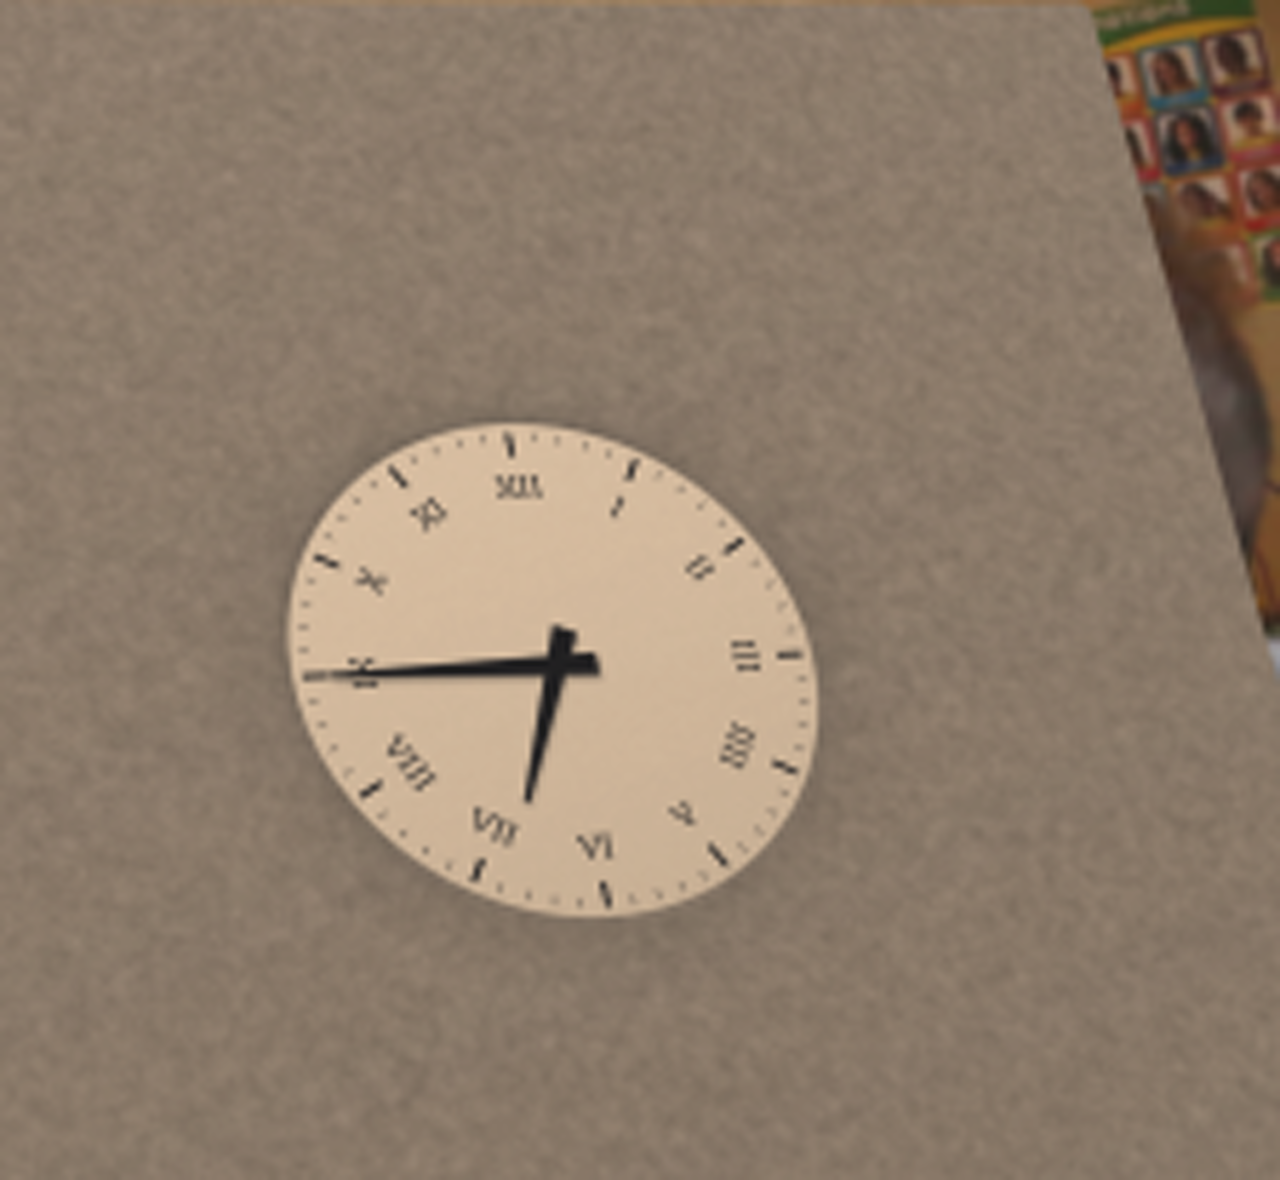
6 h 45 min
